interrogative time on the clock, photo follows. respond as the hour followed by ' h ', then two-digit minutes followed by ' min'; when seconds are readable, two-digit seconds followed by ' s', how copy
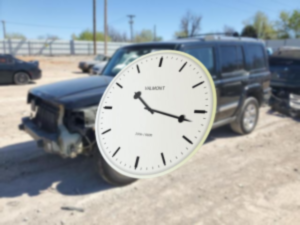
10 h 17 min
